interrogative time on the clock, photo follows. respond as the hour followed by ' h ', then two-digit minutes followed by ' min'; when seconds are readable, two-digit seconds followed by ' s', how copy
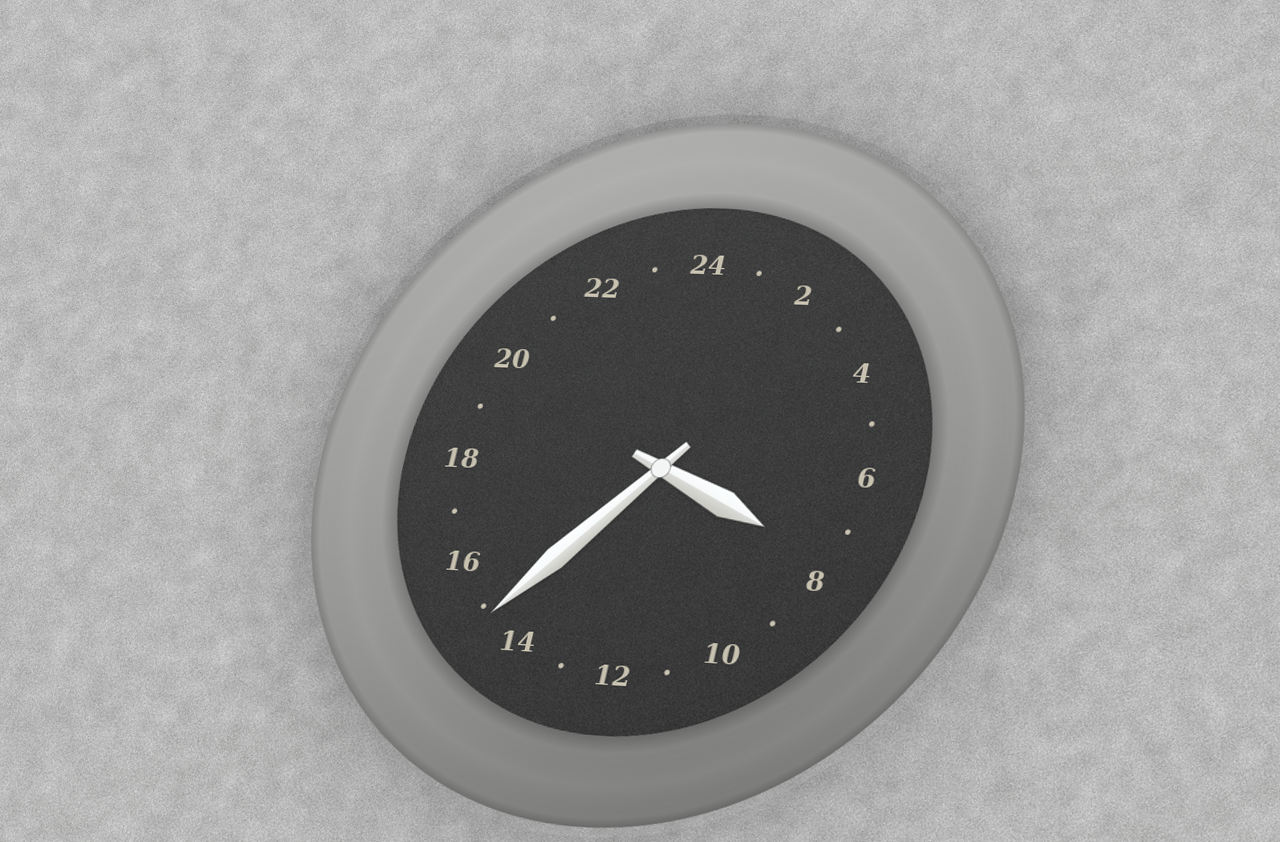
7 h 37 min
